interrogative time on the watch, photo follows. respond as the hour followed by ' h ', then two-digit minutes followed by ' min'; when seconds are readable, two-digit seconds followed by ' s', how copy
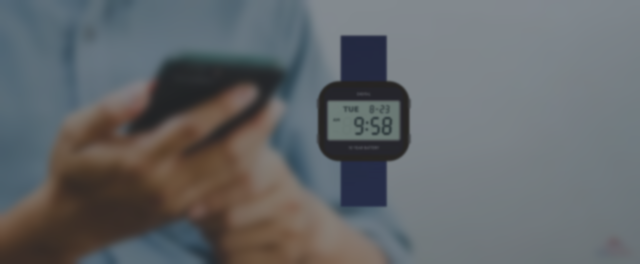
9 h 58 min
